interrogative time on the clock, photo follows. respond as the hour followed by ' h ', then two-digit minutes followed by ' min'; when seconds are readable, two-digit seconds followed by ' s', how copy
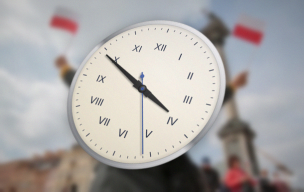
3 h 49 min 26 s
